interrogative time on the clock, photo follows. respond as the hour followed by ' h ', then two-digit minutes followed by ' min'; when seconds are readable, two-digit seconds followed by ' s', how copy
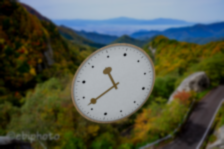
10 h 37 min
